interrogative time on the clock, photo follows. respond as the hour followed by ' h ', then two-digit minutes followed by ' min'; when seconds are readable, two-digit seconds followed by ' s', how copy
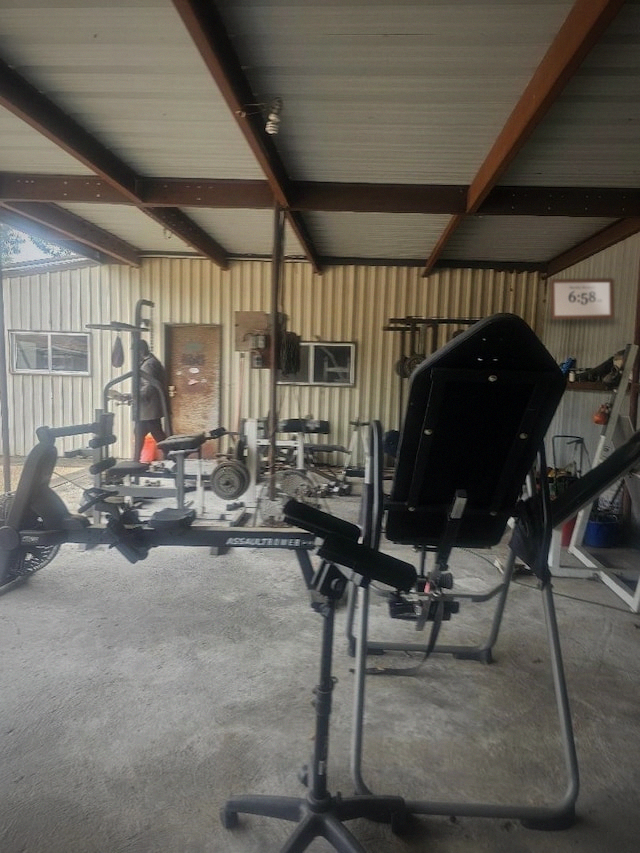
6 h 58 min
